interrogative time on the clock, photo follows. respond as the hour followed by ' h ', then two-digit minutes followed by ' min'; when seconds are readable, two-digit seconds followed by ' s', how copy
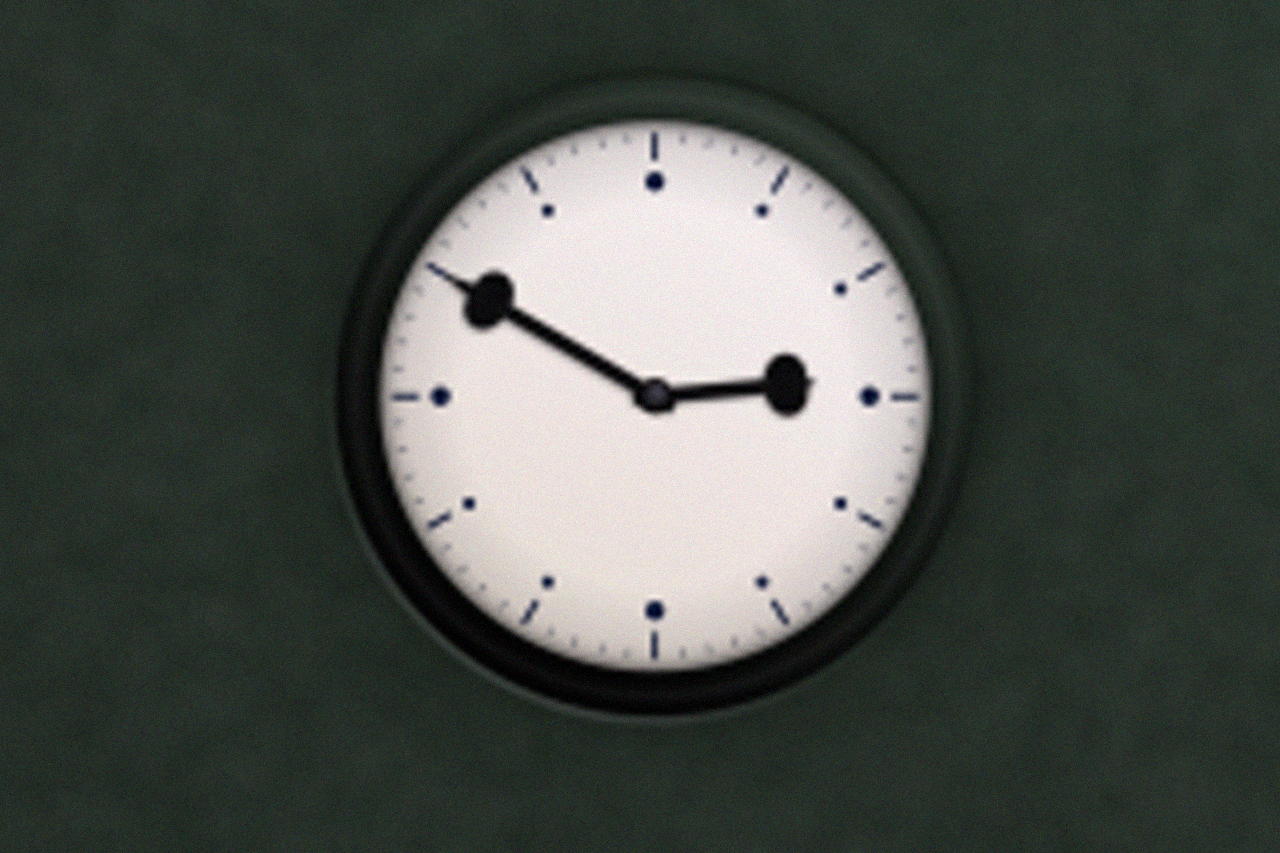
2 h 50 min
